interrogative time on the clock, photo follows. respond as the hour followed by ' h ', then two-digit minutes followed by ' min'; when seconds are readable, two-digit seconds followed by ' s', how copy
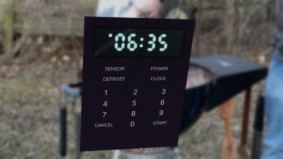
6 h 35 min
